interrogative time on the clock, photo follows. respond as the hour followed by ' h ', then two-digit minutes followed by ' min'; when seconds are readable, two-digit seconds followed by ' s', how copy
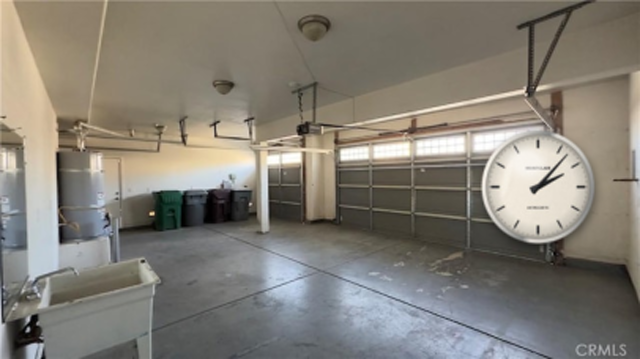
2 h 07 min
